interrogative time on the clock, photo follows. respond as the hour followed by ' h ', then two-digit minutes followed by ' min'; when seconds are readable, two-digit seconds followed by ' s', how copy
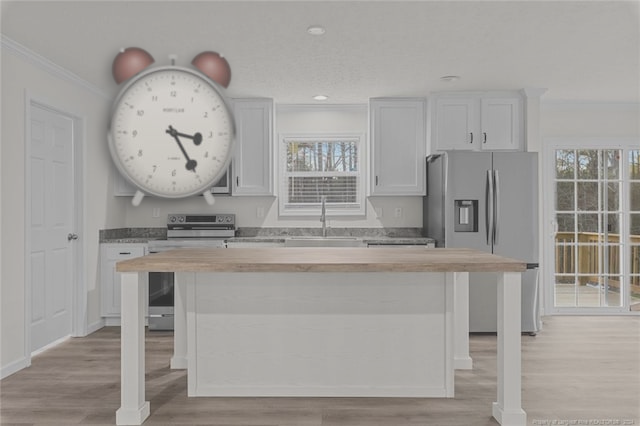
3 h 25 min
